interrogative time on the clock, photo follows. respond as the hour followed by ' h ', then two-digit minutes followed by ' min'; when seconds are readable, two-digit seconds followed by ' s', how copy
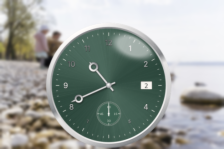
10 h 41 min
